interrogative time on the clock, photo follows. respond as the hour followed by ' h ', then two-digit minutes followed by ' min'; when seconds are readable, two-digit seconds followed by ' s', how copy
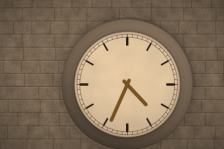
4 h 34 min
